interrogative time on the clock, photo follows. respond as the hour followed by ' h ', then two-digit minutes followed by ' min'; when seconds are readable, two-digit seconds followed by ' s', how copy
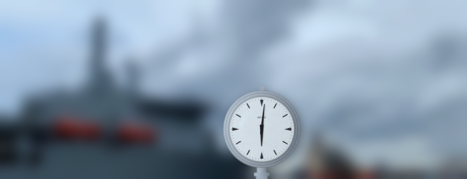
6 h 01 min
